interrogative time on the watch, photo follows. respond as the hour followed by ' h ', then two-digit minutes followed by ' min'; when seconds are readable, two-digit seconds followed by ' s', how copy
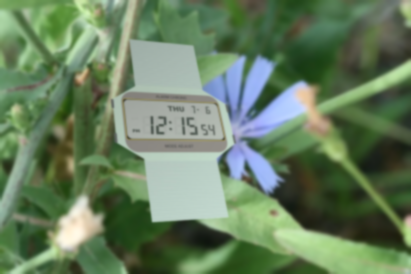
12 h 15 min 54 s
